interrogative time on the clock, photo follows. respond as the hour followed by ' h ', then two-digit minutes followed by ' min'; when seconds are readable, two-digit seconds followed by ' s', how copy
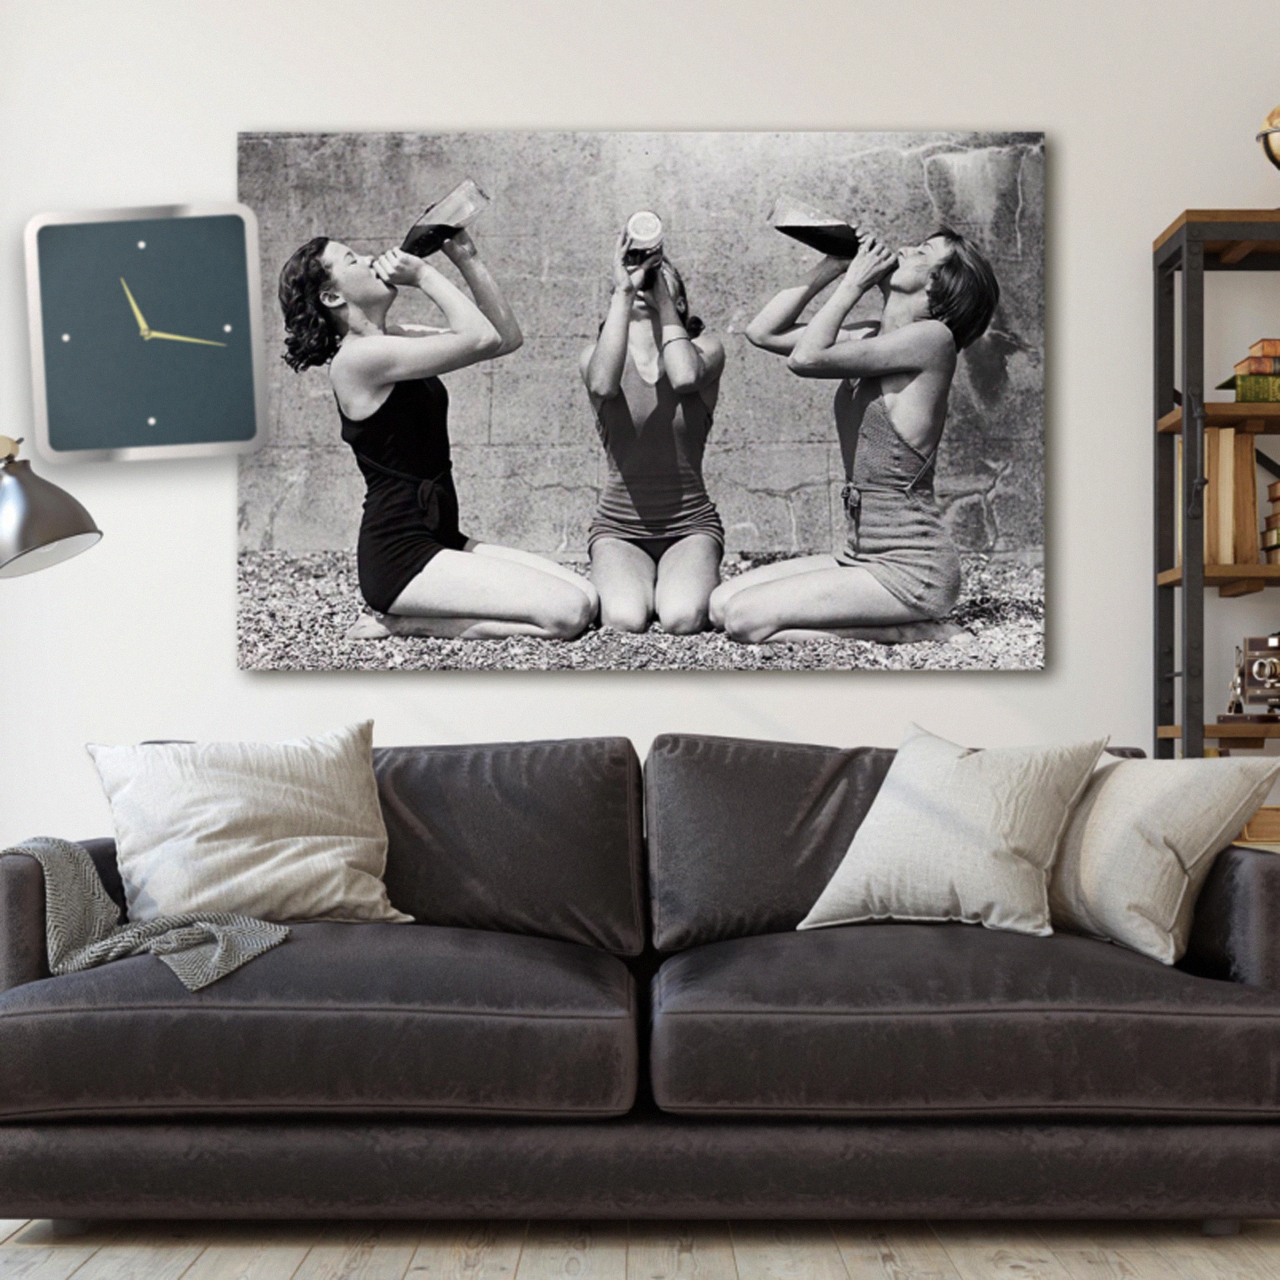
11 h 17 min
